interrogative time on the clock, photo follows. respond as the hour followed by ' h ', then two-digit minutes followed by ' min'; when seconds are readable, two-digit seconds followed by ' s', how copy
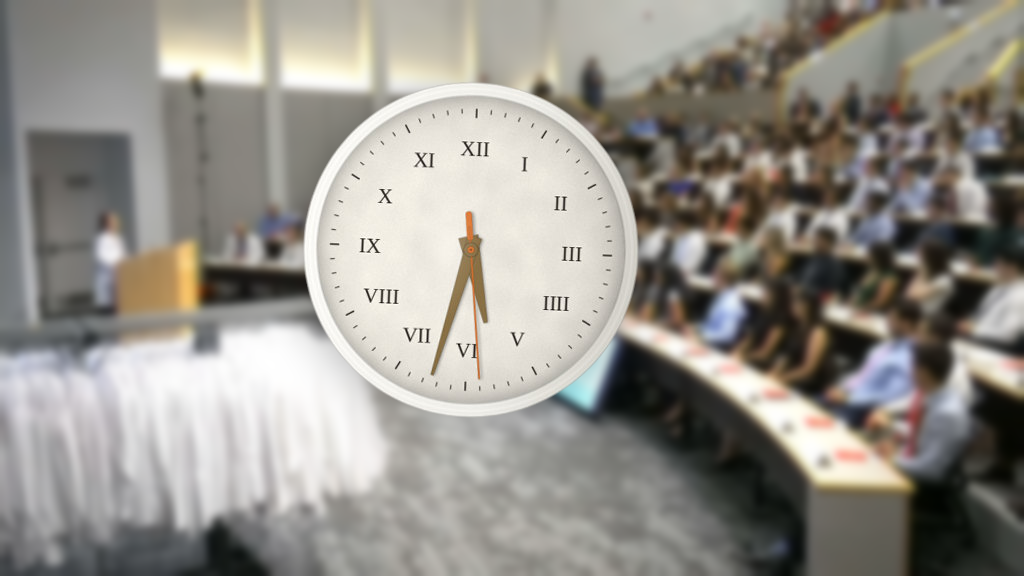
5 h 32 min 29 s
